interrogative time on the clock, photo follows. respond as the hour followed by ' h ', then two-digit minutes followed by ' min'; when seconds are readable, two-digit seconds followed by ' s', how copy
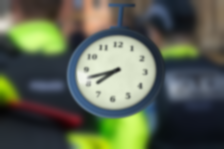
7 h 42 min
